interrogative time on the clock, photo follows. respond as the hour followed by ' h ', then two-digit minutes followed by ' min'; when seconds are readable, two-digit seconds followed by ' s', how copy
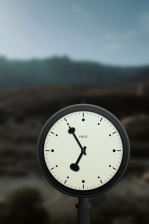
6 h 55 min
